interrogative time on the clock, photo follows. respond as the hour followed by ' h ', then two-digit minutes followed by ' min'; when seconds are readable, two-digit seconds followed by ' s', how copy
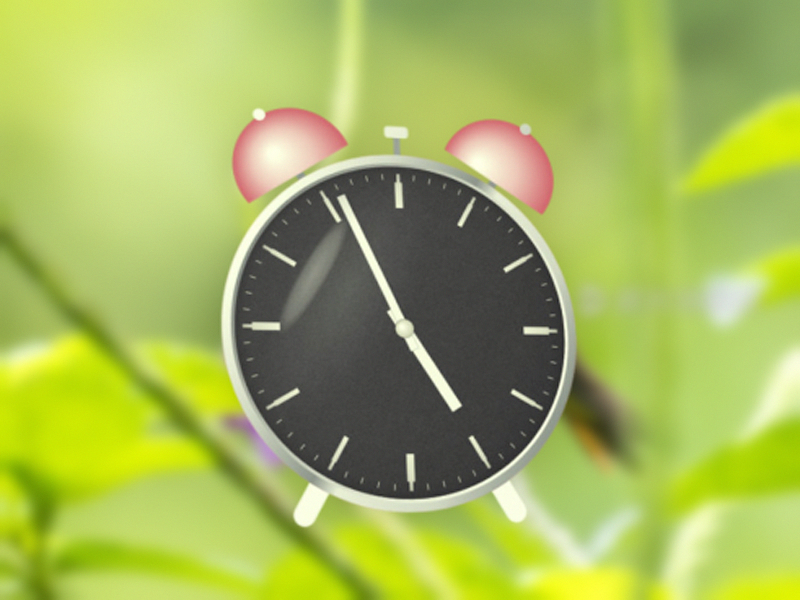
4 h 56 min
